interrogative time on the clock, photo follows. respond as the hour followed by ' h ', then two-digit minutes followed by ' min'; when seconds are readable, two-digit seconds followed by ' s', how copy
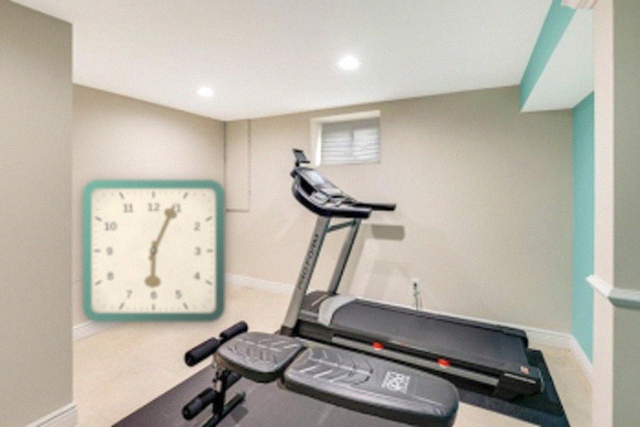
6 h 04 min
